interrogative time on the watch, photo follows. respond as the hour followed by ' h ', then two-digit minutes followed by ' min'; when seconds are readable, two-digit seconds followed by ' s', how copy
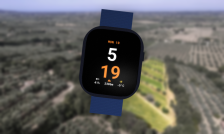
5 h 19 min
